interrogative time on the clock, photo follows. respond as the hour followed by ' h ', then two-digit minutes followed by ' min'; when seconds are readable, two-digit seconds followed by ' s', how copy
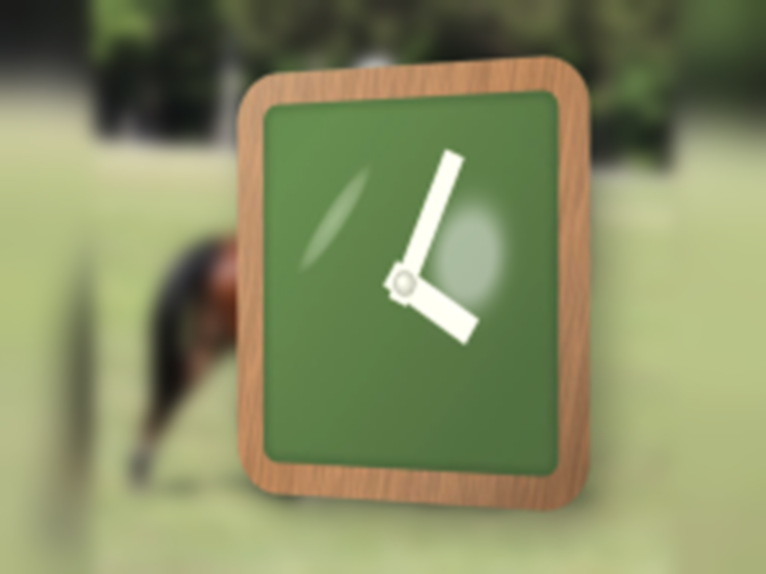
4 h 04 min
